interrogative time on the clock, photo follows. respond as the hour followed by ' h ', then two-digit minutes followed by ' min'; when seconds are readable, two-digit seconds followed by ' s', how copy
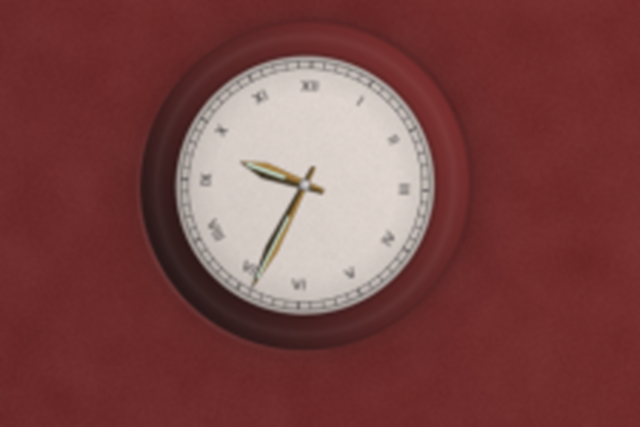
9 h 34 min
